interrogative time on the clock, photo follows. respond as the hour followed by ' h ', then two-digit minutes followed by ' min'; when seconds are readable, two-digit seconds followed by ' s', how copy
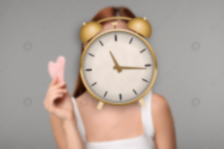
11 h 16 min
